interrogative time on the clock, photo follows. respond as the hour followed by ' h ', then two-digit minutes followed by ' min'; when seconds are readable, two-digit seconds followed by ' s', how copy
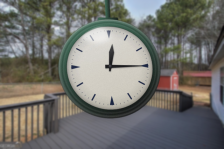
12 h 15 min
